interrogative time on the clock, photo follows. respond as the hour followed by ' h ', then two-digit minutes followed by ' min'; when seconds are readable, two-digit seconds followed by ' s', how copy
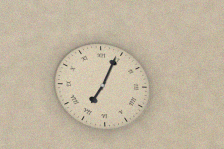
7 h 04 min
